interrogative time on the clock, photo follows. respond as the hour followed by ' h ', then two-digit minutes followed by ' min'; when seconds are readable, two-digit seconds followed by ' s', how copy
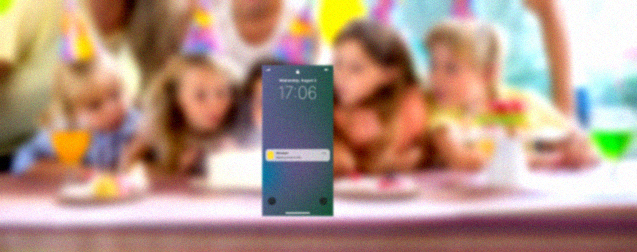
17 h 06 min
